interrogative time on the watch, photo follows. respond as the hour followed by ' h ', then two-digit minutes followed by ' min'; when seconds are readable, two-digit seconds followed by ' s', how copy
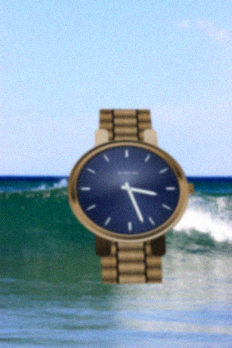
3 h 27 min
